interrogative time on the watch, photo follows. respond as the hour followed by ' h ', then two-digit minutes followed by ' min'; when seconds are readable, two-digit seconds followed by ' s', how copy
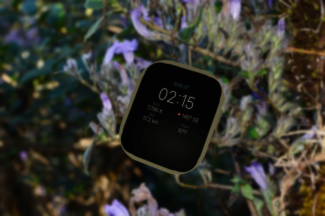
2 h 15 min
